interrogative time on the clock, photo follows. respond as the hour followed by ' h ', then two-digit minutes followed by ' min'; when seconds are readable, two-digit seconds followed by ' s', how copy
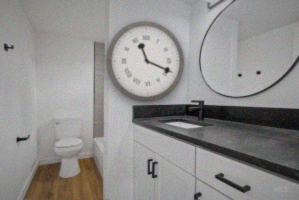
11 h 19 min
